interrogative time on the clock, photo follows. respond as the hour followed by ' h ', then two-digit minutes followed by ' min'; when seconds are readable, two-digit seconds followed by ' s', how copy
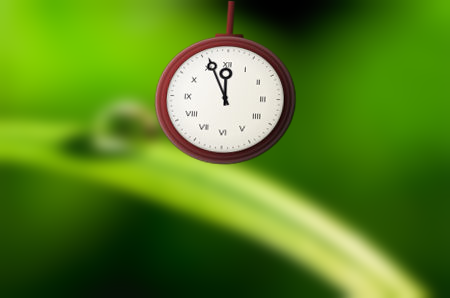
11 h 56 min
